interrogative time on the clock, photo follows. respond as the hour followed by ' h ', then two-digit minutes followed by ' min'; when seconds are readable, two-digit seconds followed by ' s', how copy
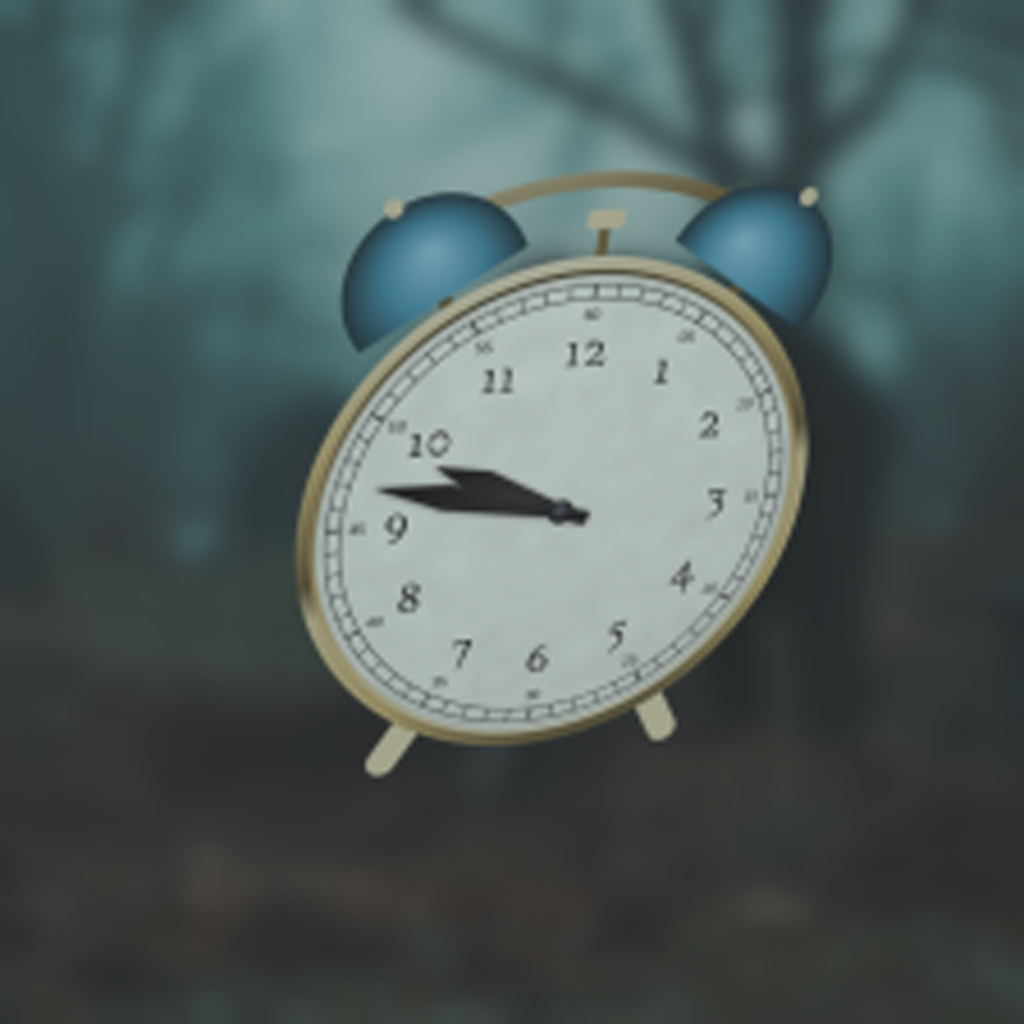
9 h 47 min
